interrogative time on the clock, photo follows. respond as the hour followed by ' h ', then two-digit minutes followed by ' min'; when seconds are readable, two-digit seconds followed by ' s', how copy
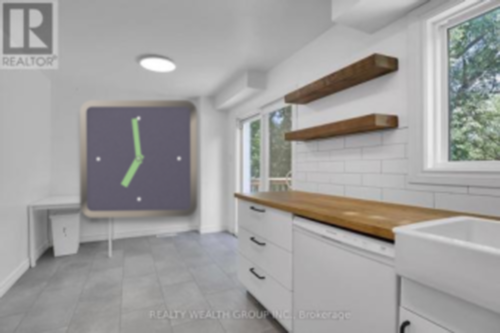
6 h 59 min
